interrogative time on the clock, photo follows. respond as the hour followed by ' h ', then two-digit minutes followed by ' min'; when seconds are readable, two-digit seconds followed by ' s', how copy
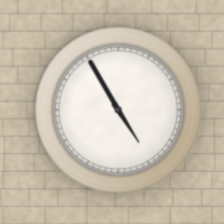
4 h 55 min
